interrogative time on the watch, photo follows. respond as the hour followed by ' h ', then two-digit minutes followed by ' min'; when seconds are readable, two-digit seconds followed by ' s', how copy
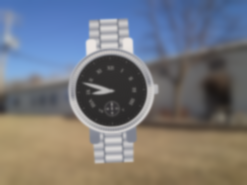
8 h 48 min
